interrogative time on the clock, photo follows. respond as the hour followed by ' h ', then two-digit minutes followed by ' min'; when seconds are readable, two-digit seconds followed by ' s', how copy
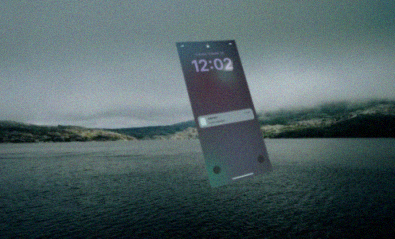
12 h 02 min
